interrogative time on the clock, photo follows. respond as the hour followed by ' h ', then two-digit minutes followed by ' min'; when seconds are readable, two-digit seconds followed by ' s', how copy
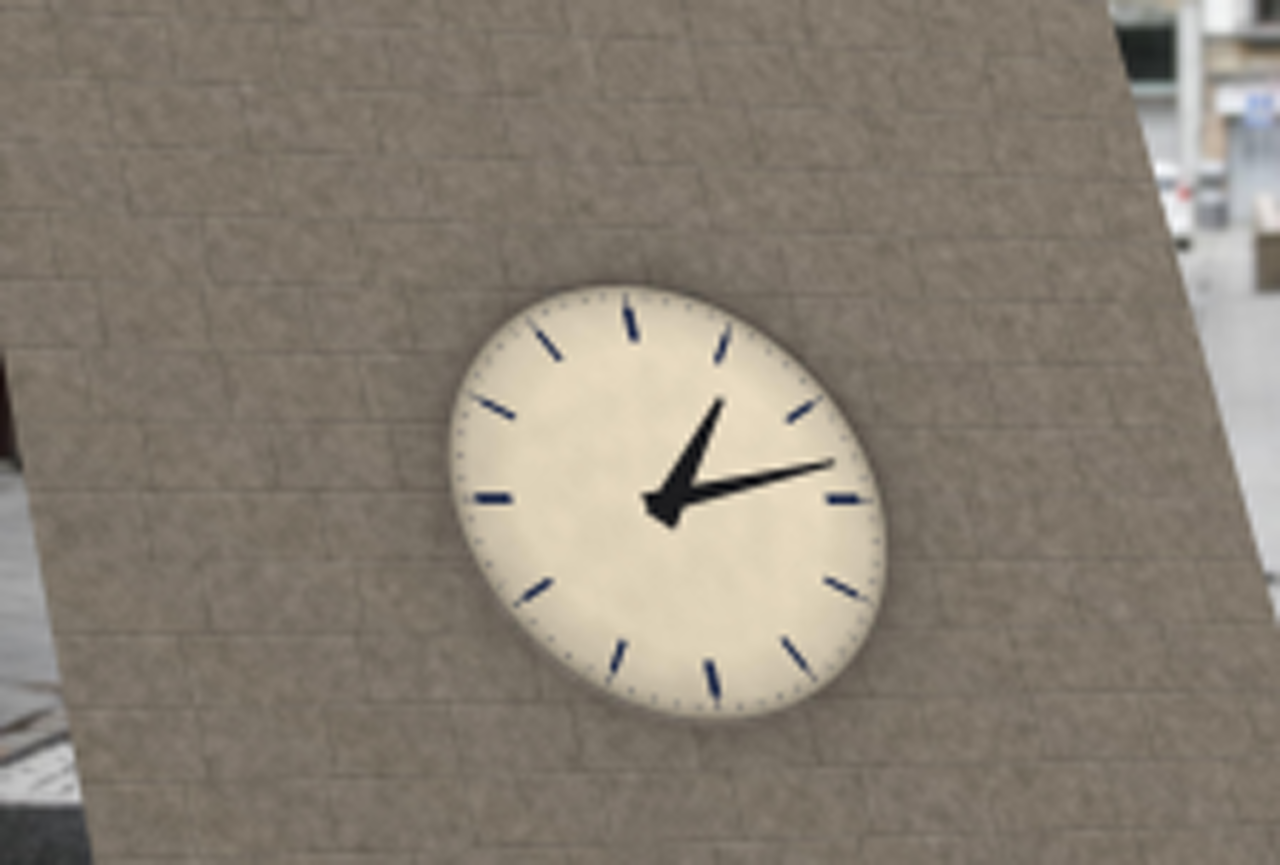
1 h 13 min
